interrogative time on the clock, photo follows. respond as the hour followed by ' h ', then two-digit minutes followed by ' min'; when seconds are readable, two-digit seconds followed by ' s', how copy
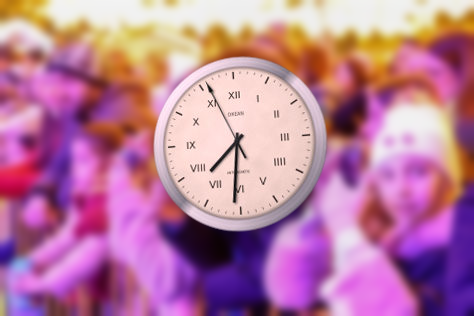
7 h 30 min 56 s
